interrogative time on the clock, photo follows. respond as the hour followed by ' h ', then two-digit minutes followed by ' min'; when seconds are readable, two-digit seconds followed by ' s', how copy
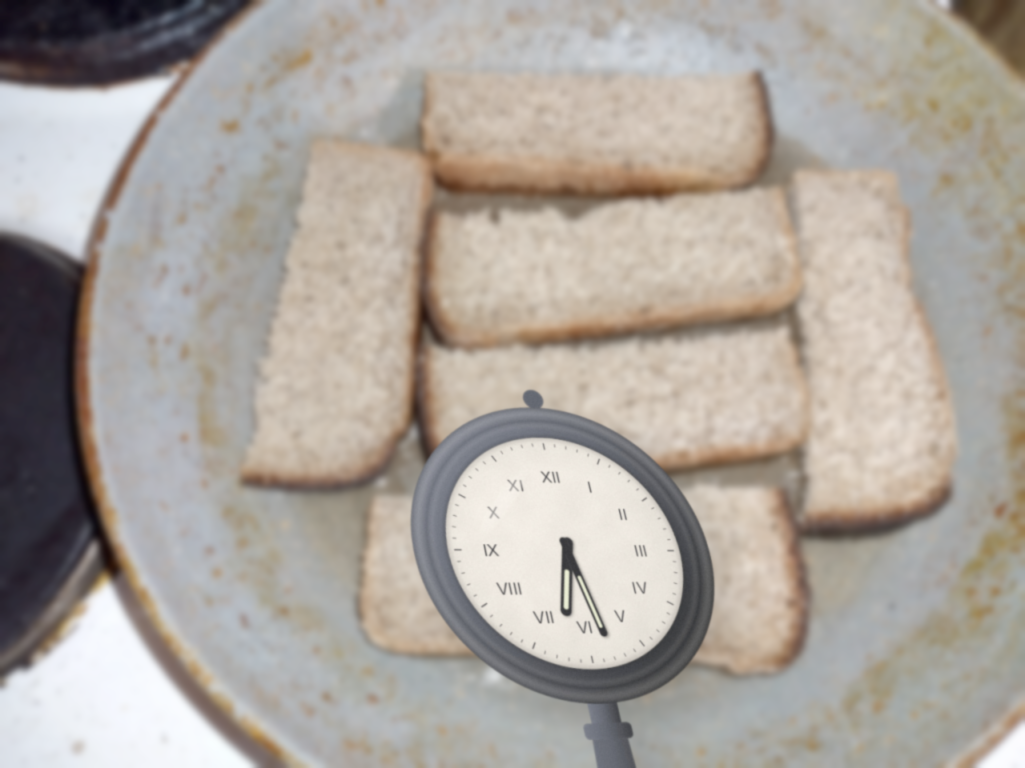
6 h 28 min
